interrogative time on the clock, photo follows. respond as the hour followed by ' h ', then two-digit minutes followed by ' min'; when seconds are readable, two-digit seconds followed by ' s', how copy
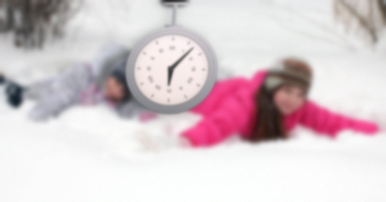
6 h 07 min
